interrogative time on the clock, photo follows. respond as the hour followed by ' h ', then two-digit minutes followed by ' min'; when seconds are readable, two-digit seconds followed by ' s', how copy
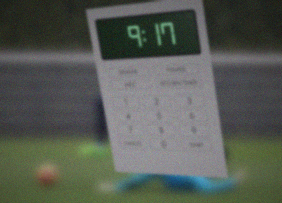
9 h 17 min
